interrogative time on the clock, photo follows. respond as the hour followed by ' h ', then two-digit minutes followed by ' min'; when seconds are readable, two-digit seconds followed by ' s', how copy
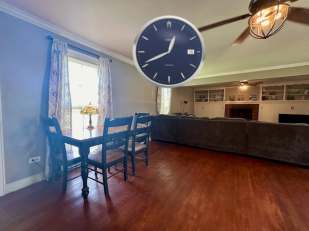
12 h 41 min
